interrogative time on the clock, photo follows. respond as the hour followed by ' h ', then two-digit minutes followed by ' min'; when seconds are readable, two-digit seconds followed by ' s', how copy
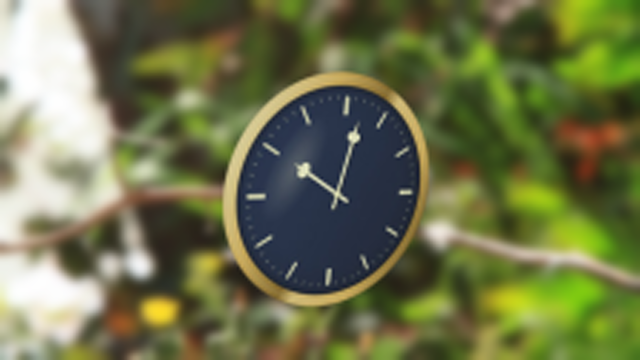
10 h 02 min
